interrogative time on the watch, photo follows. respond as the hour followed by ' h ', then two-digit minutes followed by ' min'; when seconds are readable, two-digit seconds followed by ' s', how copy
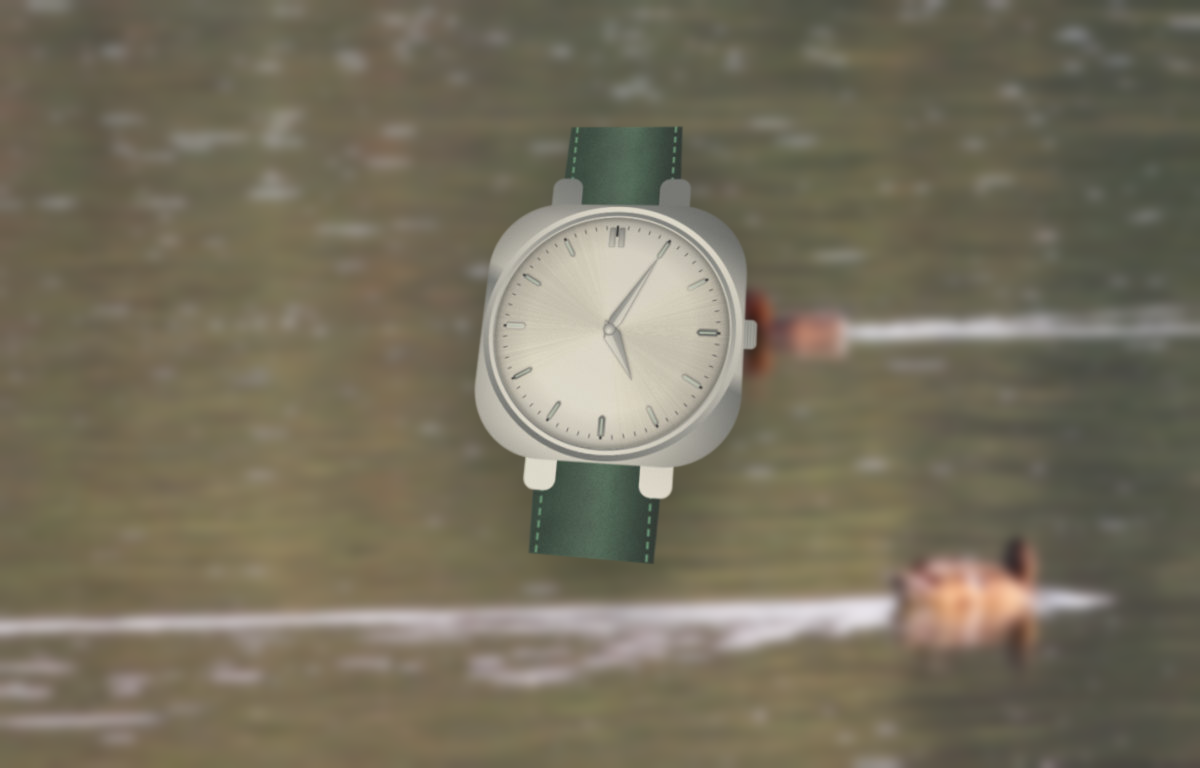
5 h 05 min
